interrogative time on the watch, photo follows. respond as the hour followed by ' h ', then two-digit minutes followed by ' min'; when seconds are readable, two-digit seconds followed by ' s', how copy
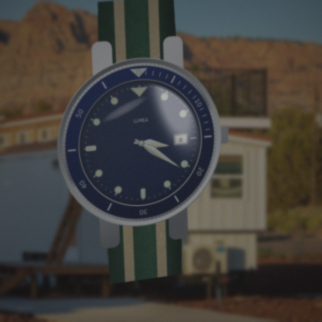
3 h 21 min
